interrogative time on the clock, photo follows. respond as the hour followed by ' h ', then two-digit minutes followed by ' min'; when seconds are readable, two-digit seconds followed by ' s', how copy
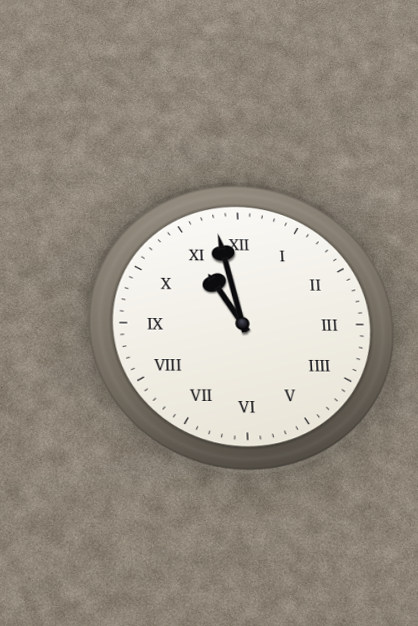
10 h 58 min
